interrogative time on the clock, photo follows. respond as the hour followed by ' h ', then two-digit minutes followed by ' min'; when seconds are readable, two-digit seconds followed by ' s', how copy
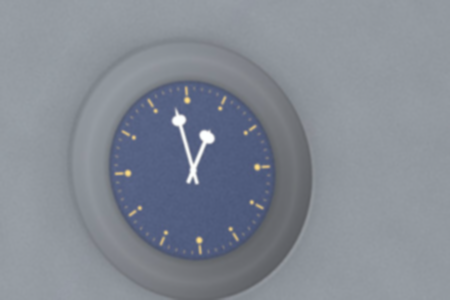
12 h 58 min
